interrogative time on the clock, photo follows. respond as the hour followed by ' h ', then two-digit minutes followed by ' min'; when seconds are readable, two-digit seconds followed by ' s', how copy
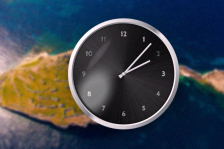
2 h 07 min
